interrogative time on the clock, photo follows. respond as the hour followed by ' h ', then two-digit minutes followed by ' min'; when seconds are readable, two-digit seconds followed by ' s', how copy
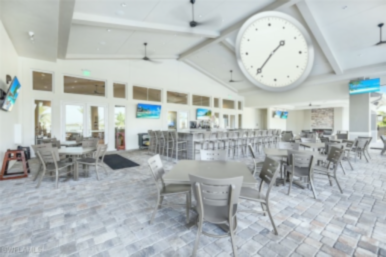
1 h 37 min
